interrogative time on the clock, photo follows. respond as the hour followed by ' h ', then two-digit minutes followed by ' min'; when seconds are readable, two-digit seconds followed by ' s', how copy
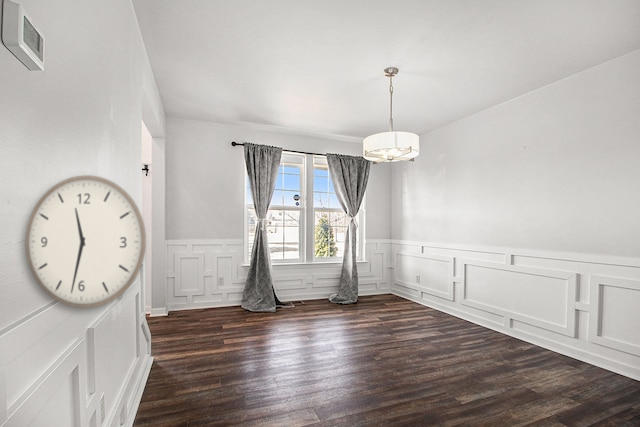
11 h 32 min
